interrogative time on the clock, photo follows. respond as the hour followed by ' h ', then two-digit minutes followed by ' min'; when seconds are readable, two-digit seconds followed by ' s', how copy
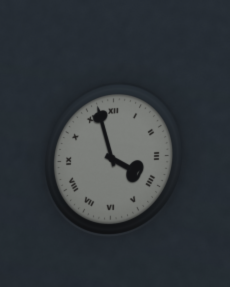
3 h 57 min
